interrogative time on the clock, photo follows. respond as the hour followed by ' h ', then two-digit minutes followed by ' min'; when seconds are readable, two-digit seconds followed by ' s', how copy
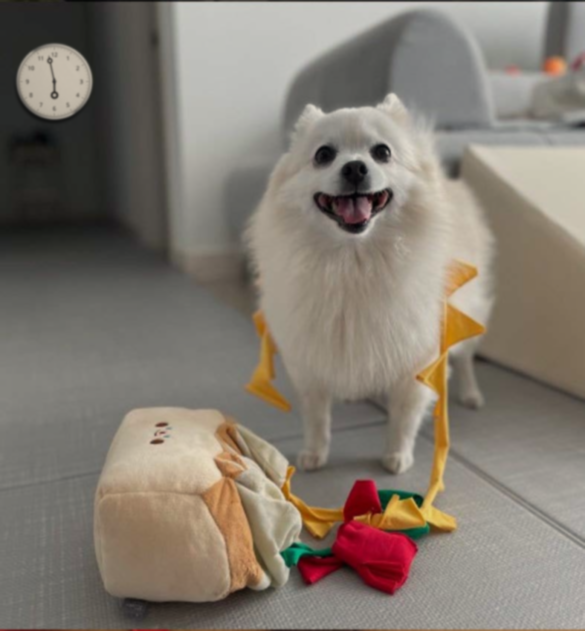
5 h 58 min
